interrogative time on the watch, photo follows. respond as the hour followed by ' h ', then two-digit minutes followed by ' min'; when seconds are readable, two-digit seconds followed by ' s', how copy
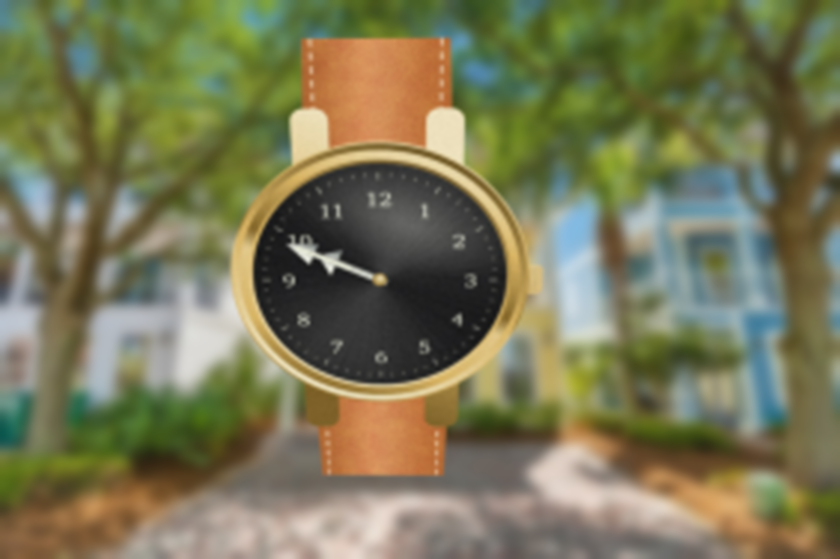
9 h 49 min
